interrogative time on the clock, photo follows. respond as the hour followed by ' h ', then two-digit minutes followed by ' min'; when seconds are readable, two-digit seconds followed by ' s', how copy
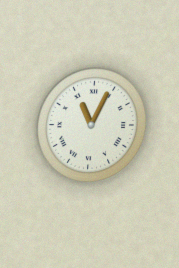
11 h 04 min
